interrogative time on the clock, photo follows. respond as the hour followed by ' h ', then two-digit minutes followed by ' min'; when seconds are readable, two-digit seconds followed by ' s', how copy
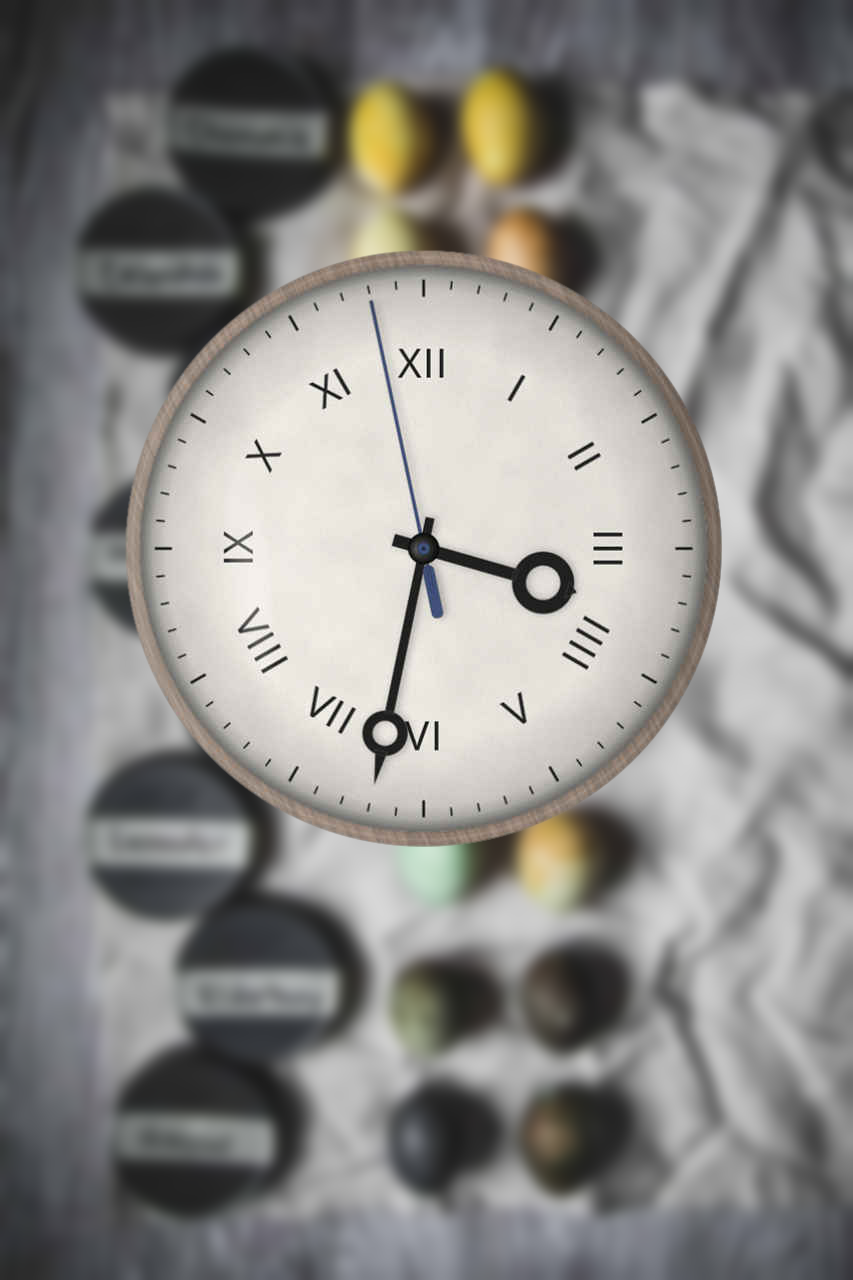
3 h 31 min 58 s
